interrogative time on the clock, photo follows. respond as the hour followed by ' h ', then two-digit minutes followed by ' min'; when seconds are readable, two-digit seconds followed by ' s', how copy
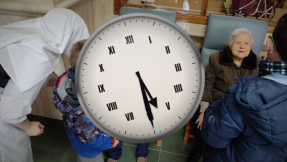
5 h 30 min
